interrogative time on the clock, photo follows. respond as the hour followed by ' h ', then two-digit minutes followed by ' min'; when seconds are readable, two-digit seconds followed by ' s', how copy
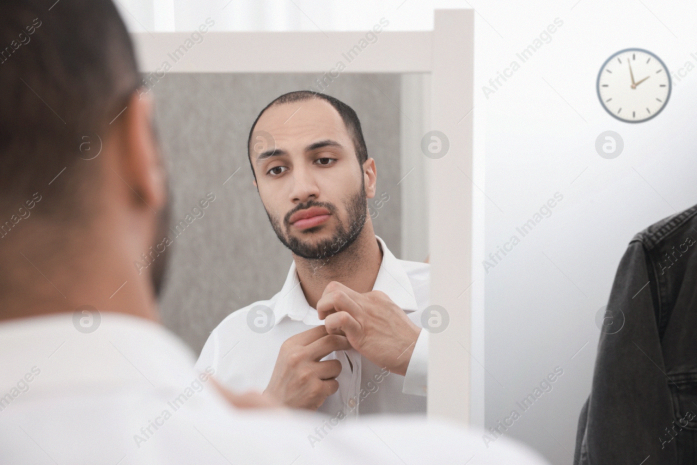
1 h 58 min
